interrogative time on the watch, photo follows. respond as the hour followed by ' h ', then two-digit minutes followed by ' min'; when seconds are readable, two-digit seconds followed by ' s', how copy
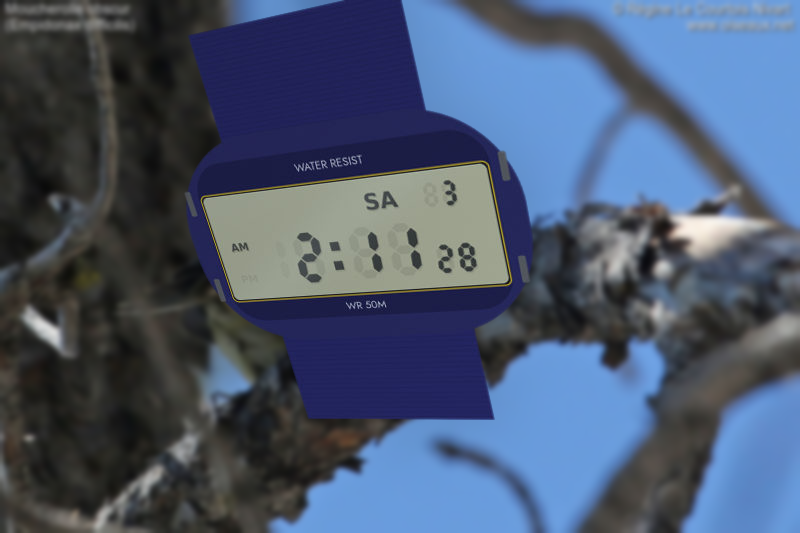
2 h 11 min 28 s
